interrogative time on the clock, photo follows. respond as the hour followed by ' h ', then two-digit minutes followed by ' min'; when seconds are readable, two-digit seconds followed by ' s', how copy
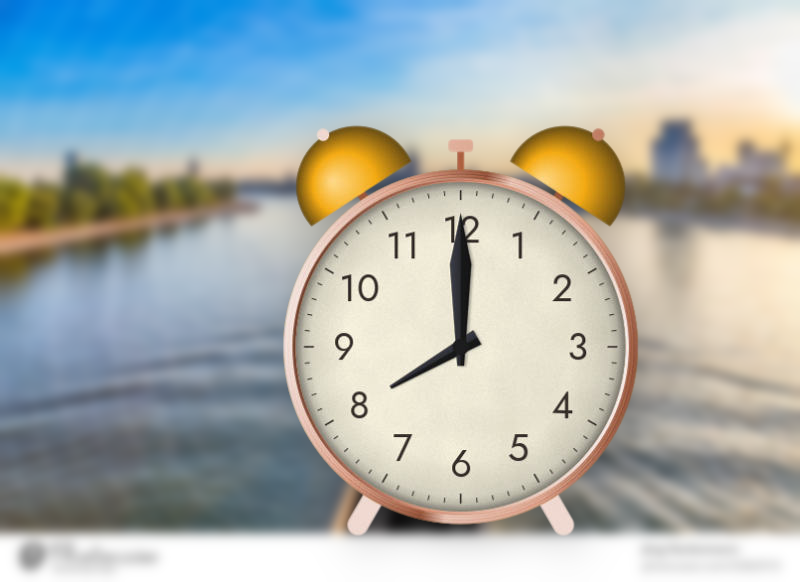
8 h 00 min
